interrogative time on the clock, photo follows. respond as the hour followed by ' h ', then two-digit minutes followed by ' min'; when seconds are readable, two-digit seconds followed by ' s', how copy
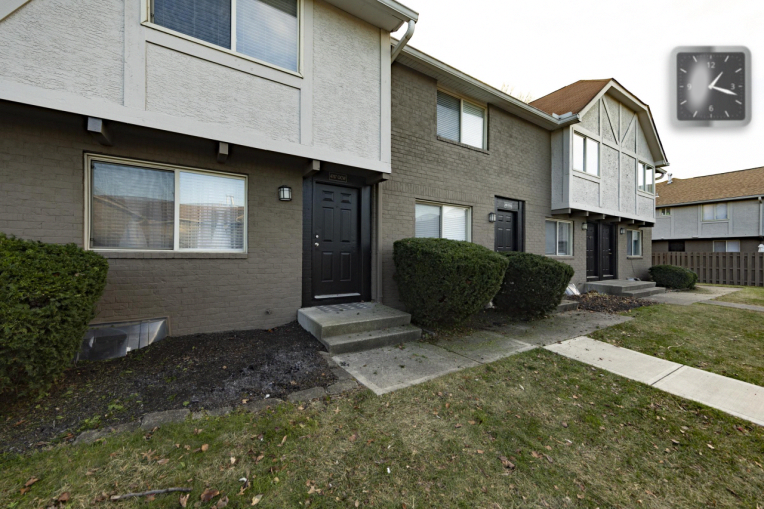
1 h 18 min
